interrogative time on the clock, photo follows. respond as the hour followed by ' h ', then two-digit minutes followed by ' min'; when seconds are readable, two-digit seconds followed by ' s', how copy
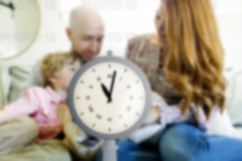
11 h 02 min
